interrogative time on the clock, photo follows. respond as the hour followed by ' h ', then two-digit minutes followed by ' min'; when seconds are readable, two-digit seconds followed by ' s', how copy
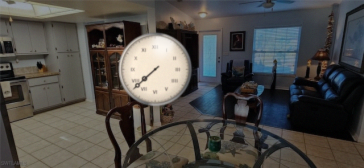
7 h 38 min
